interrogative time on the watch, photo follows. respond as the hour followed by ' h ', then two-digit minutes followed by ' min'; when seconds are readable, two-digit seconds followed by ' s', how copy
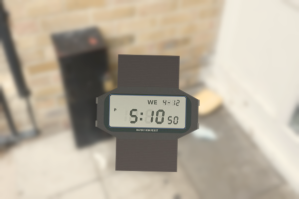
5 h 10 min 50 s
